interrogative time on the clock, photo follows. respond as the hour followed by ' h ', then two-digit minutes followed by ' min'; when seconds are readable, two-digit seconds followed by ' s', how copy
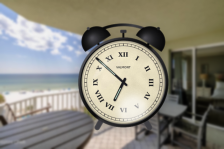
6 h 52 min
